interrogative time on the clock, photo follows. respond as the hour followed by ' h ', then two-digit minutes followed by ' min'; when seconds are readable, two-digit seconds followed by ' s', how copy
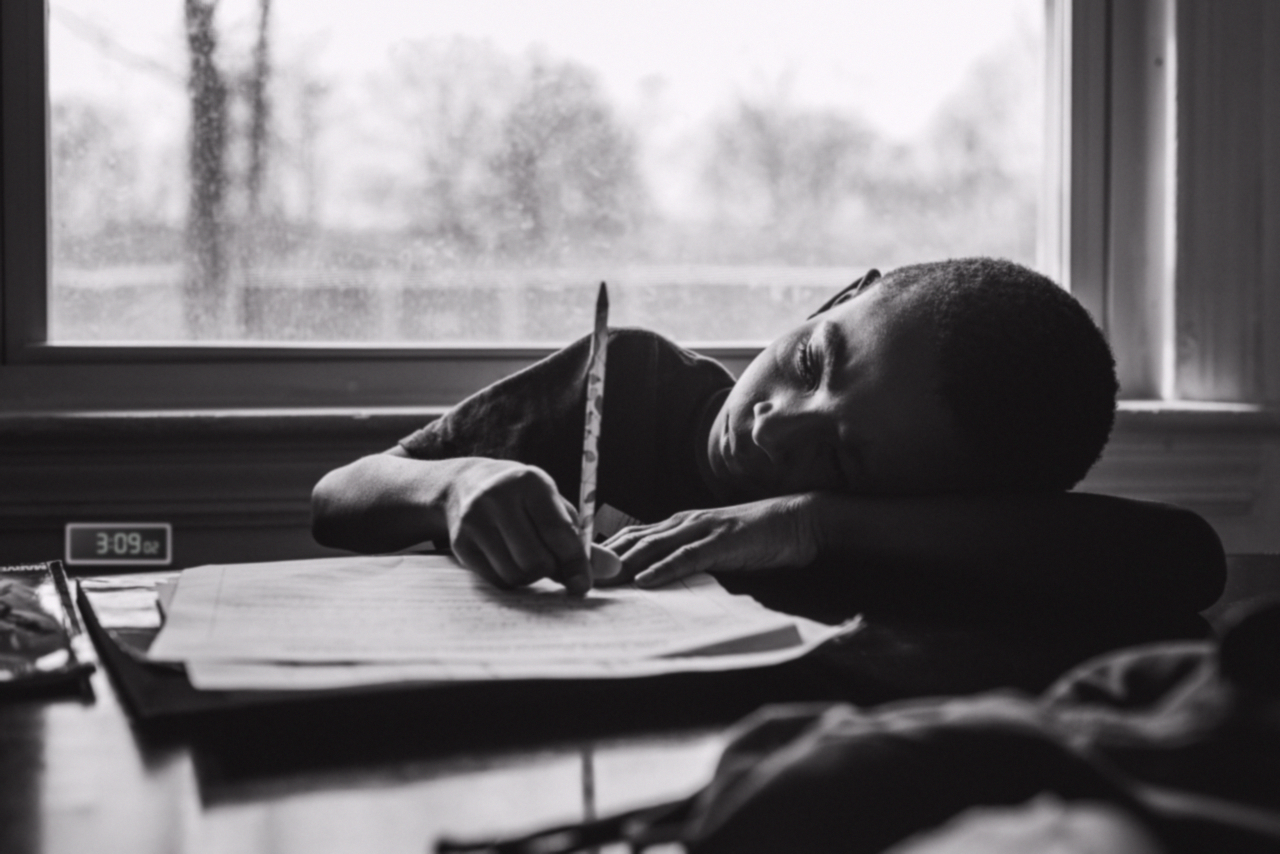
3 h 09 min
